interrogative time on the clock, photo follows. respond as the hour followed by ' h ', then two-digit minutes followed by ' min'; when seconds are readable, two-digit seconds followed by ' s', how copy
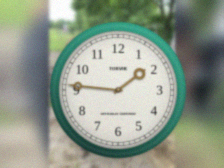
1 h 46 min
